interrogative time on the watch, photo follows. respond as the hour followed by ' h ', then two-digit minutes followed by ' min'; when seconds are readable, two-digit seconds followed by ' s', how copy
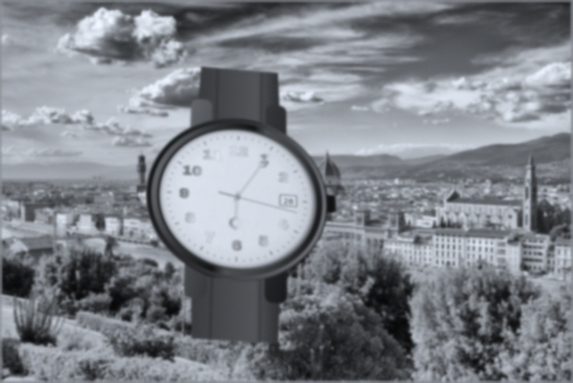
6 h 05 min 17 s
